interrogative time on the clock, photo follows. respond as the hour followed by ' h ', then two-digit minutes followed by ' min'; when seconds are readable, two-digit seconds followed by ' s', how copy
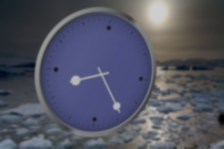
8 h 24 min
